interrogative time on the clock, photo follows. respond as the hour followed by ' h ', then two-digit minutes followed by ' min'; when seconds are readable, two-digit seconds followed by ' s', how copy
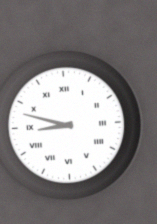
8 h 48 min
